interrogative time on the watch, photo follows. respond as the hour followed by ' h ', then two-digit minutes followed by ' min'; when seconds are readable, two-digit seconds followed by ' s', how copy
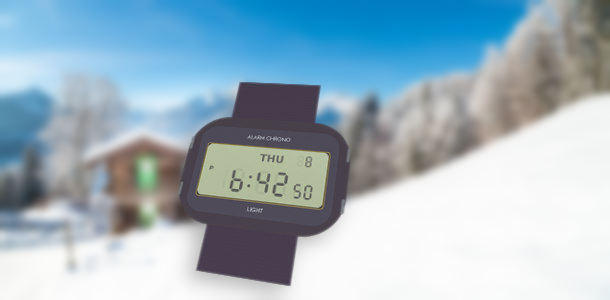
6 h 42 min 50 s
